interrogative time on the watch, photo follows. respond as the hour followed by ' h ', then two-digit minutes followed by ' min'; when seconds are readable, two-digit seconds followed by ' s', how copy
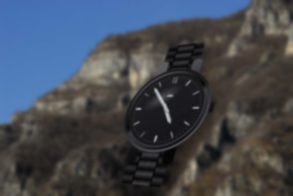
4 h 53 min
